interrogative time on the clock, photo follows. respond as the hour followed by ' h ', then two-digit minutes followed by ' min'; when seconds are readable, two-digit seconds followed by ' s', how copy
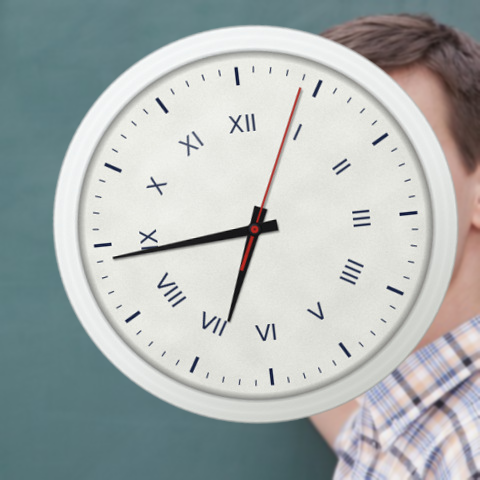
6 h 44 min 04 s
